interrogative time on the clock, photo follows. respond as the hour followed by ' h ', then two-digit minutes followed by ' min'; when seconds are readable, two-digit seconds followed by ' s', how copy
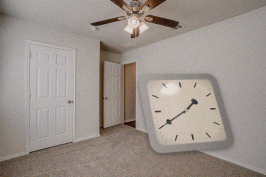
1 h 40 min
